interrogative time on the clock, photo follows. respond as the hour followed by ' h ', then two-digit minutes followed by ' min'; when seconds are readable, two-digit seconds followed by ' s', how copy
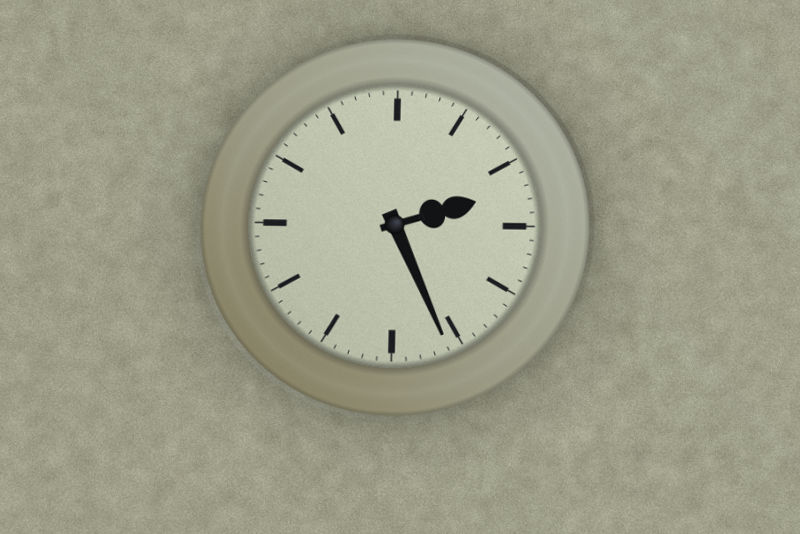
2 h 26 min
